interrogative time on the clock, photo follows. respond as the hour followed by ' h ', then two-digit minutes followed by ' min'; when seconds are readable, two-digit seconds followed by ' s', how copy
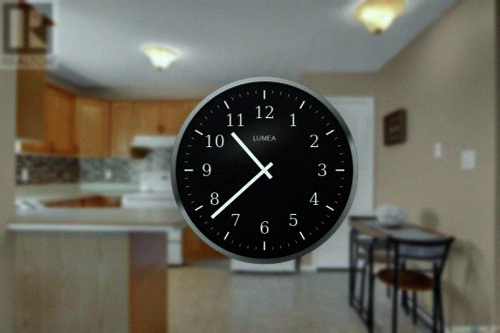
10 h 38 min
